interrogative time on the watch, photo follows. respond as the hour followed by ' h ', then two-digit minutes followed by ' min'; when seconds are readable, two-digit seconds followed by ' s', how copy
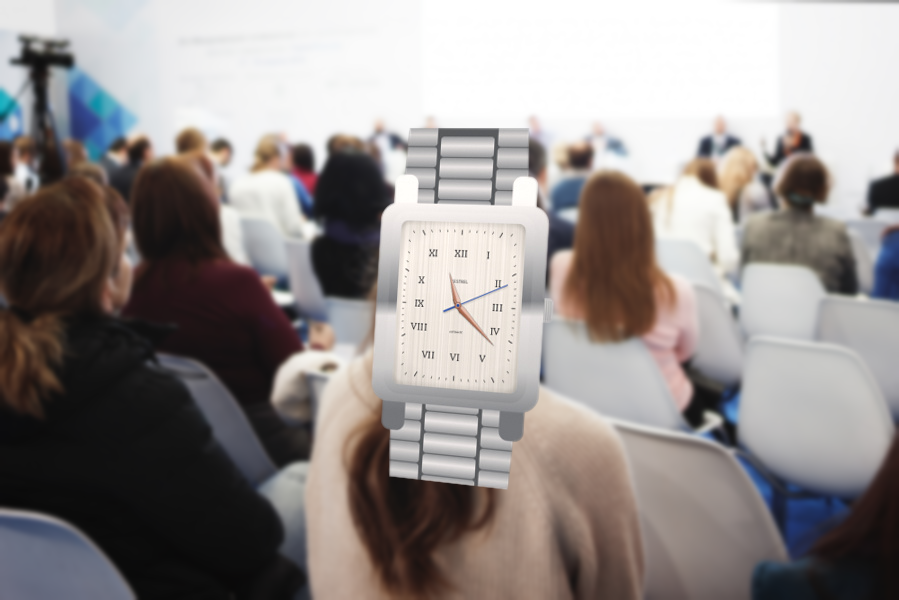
11 h 22 min 11 s
